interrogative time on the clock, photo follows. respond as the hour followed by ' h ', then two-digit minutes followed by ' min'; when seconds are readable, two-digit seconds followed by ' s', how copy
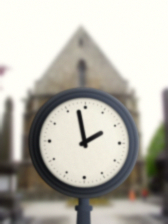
1 h 58 min
